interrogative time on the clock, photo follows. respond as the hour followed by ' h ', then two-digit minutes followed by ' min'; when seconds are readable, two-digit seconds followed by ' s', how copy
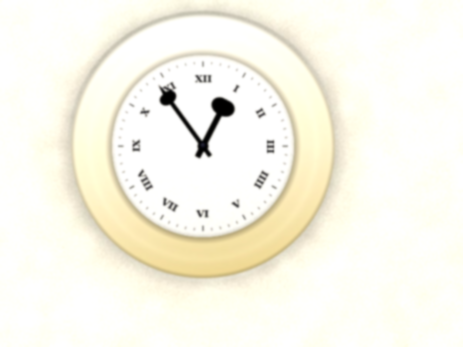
12 h 54 min
